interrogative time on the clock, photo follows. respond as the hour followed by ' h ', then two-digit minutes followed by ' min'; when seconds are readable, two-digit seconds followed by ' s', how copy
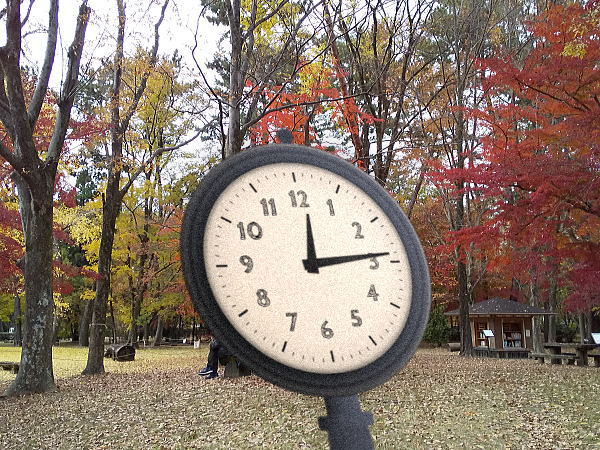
12 h 14 min
